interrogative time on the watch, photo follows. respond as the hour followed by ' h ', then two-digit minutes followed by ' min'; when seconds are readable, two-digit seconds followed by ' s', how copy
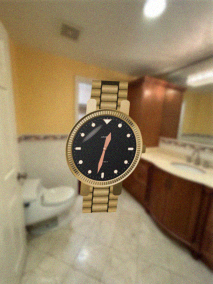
12 h 32 min
